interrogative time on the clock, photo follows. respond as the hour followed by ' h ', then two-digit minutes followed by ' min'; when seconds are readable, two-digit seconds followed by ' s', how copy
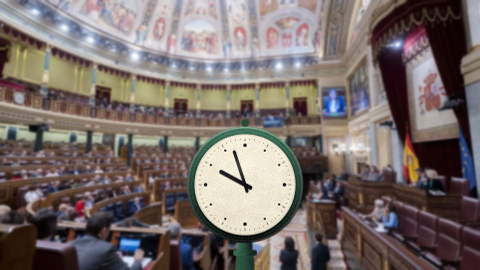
9 h 57 min
